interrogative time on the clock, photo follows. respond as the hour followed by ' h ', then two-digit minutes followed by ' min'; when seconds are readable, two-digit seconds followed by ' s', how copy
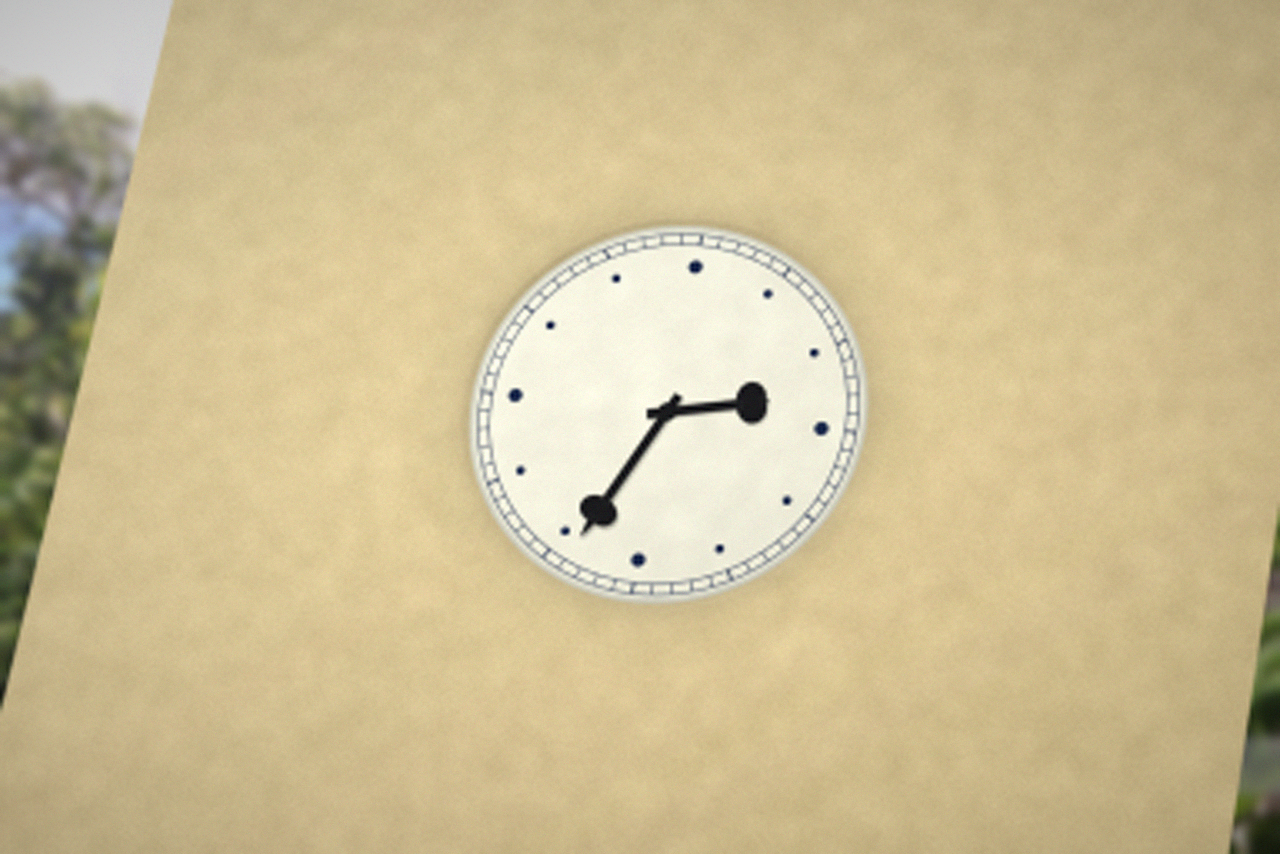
2 h 34 min
